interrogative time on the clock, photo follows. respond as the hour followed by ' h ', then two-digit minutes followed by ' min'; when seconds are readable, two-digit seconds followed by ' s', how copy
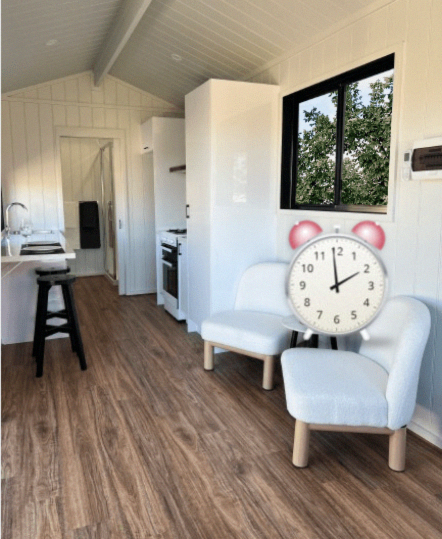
1 h 59 min
